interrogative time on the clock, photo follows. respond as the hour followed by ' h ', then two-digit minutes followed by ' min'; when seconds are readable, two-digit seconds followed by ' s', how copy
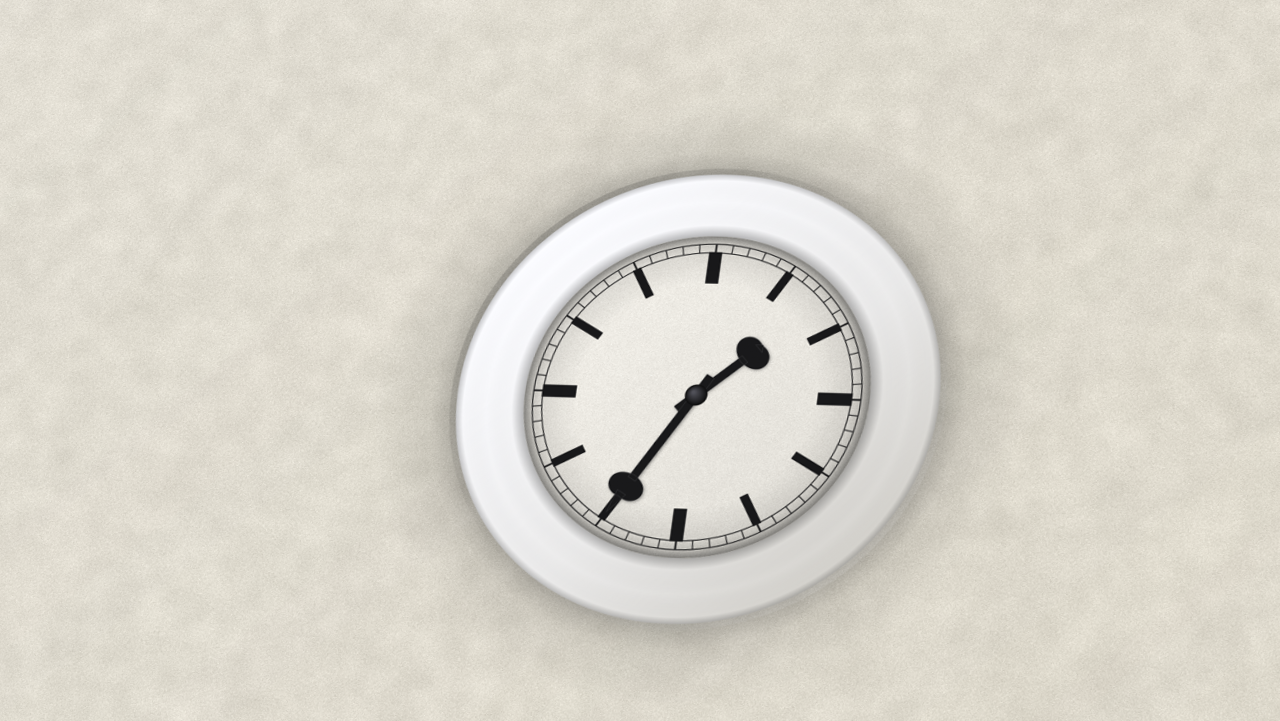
1 h 35 min
